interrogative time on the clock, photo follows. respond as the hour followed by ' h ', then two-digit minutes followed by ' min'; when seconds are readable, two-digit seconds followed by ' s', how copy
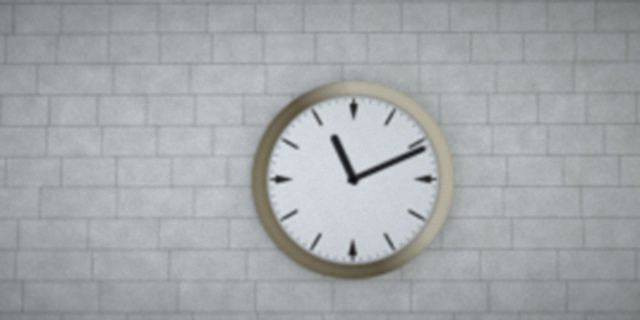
11 h 11 min
